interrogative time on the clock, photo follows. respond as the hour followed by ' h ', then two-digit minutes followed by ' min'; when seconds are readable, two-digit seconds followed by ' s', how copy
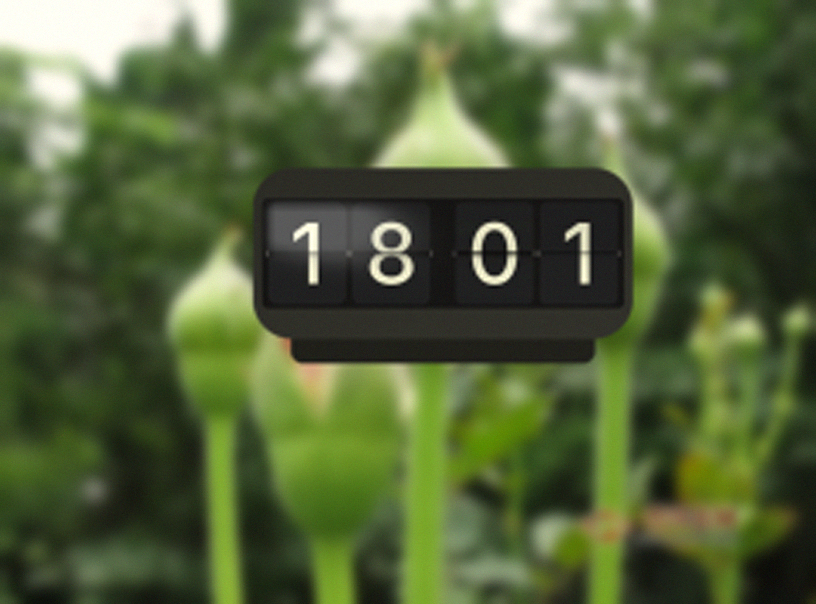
18 h 01 min
